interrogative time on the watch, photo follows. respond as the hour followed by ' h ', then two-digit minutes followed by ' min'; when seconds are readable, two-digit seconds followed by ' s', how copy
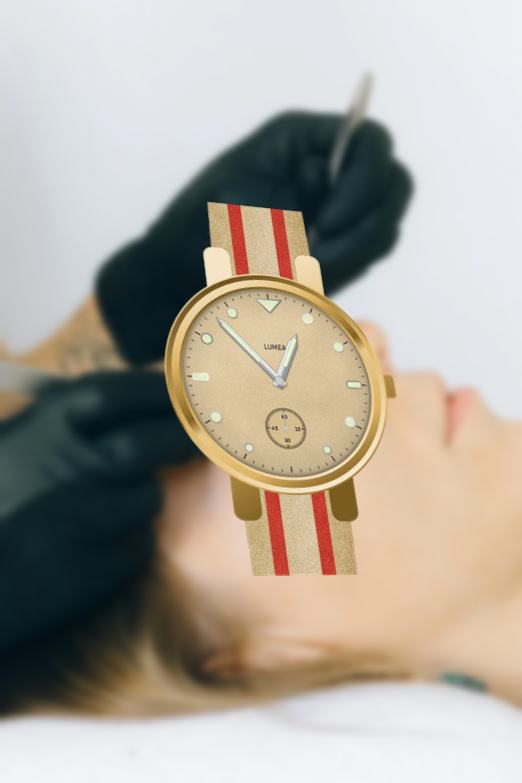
12 h 53 min
